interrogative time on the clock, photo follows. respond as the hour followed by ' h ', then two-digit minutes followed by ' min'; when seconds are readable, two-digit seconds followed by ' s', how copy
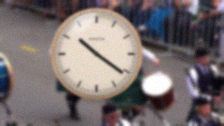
10 h 21 min
